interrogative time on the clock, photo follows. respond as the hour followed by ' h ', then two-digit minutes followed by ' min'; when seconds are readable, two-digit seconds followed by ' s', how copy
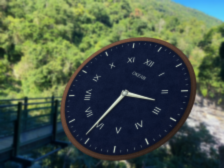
2 h 31 min
